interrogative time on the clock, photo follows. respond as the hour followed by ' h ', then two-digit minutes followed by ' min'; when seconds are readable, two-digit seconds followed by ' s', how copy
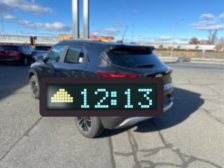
12 h 13 min
